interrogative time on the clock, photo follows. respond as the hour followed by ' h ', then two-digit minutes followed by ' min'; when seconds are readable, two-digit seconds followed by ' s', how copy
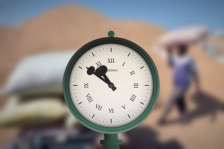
10 h 51 min
